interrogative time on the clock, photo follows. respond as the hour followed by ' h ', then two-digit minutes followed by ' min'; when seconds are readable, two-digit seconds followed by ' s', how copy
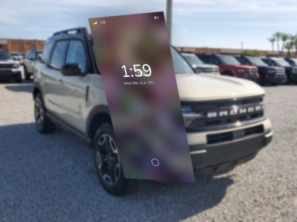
1 h 59 min
